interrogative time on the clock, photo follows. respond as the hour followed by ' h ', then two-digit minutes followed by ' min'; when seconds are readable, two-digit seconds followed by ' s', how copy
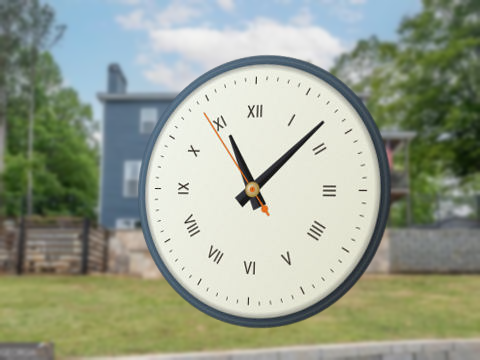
11 h 07 min 54 s
